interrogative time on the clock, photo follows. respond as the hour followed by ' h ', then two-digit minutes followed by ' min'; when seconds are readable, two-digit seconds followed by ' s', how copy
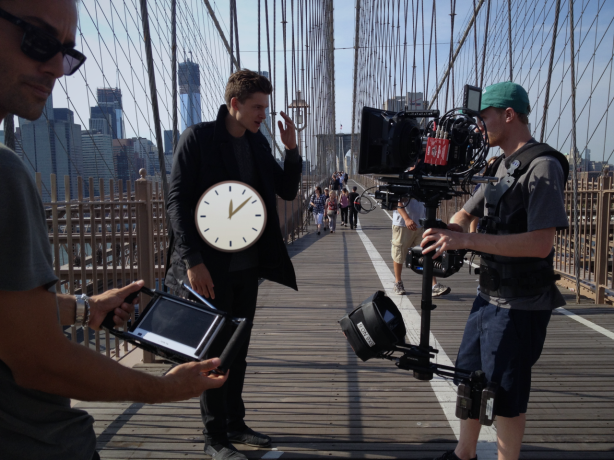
12 h 08 min
